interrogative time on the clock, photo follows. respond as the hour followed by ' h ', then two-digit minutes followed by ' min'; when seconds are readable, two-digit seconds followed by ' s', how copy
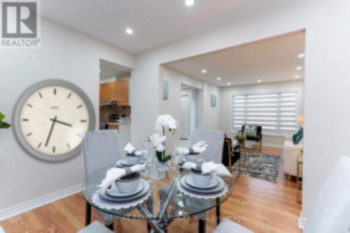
3 h 33 min
